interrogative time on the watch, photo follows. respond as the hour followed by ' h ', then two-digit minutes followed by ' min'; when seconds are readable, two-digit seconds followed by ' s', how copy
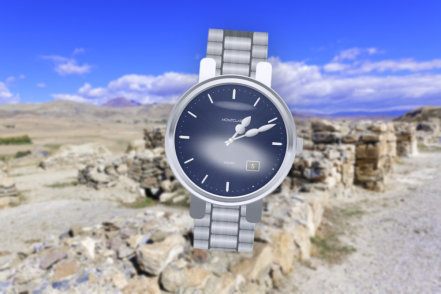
1 h 11 min
